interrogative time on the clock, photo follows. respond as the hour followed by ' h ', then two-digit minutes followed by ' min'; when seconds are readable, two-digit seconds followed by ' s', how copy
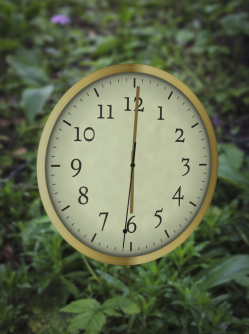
6 h 00 min 31 s
